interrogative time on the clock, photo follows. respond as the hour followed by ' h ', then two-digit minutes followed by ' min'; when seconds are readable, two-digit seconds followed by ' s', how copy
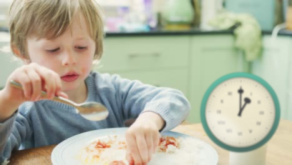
1 h 00 min
